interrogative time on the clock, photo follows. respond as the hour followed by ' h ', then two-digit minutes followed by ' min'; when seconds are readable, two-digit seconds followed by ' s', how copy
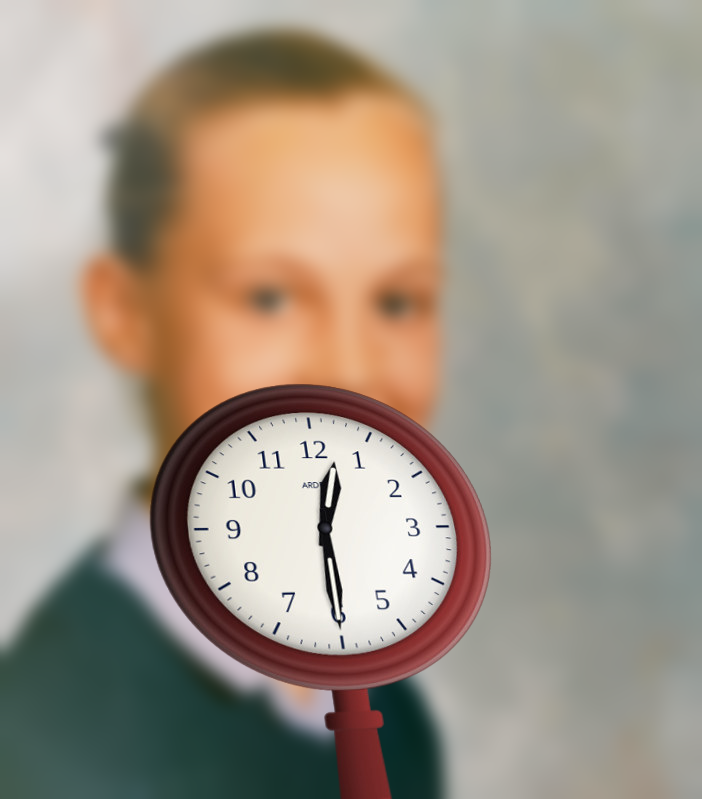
12 h 30 min
